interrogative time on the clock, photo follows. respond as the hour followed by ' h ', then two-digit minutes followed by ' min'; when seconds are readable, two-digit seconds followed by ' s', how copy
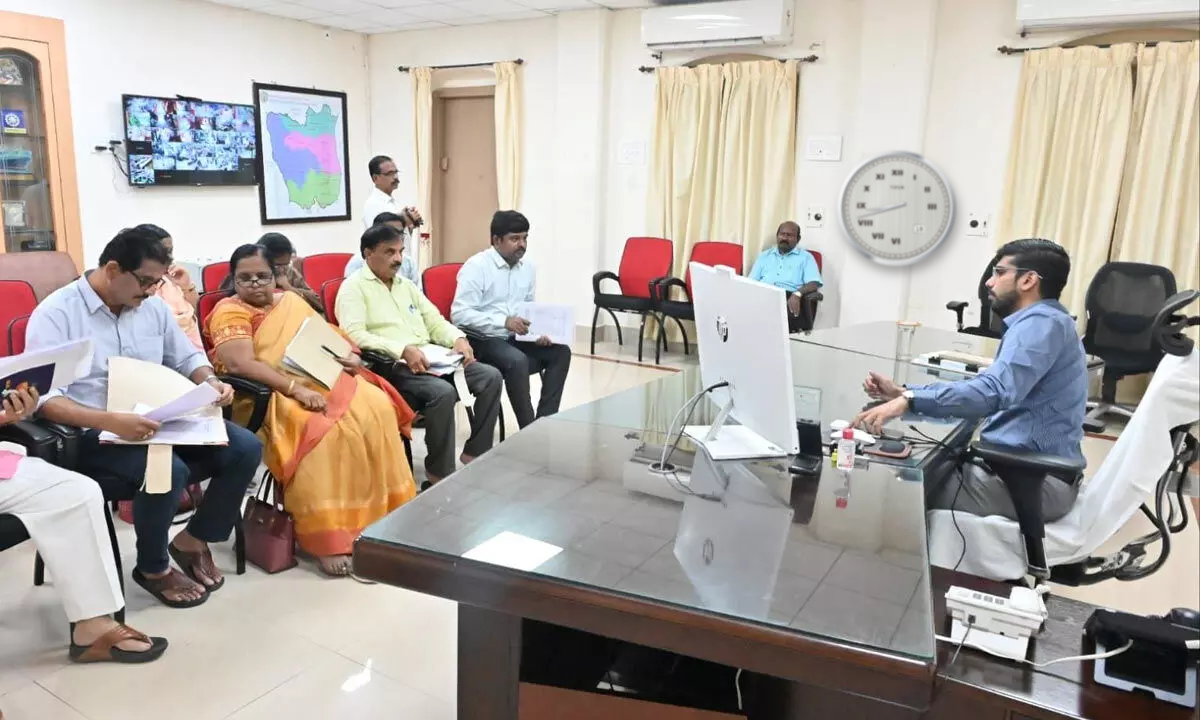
8 h 42 min
